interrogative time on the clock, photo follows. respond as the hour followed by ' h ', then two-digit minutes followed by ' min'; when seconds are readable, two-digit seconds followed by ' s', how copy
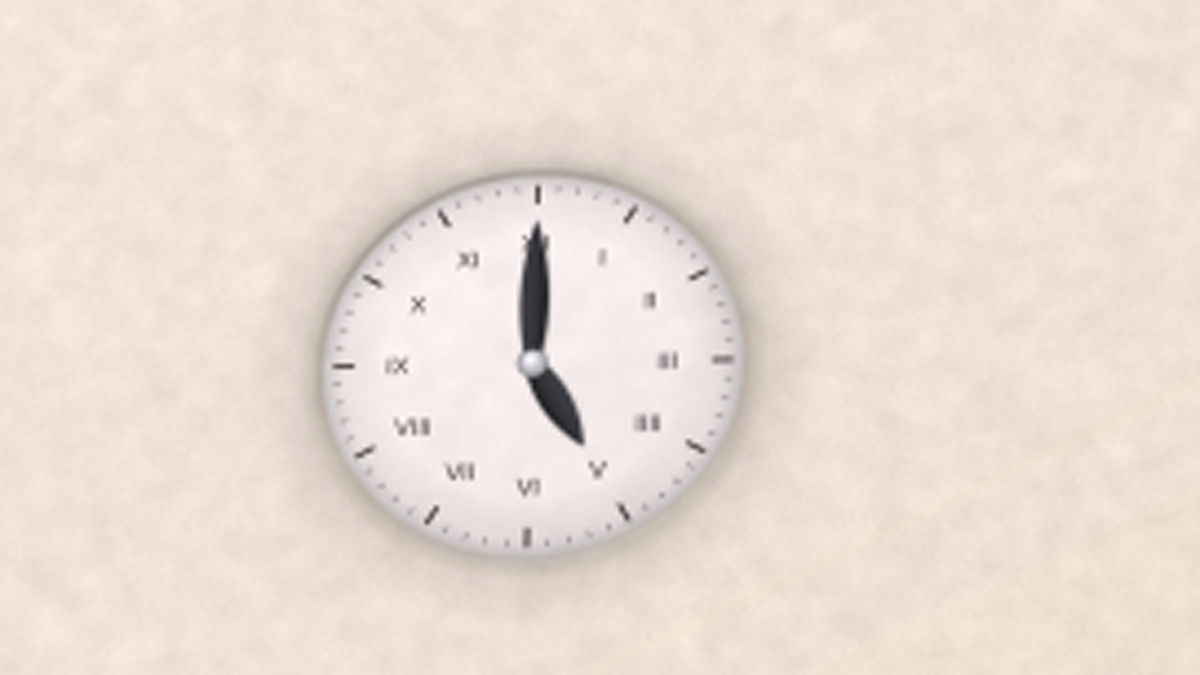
5 h 00 min
